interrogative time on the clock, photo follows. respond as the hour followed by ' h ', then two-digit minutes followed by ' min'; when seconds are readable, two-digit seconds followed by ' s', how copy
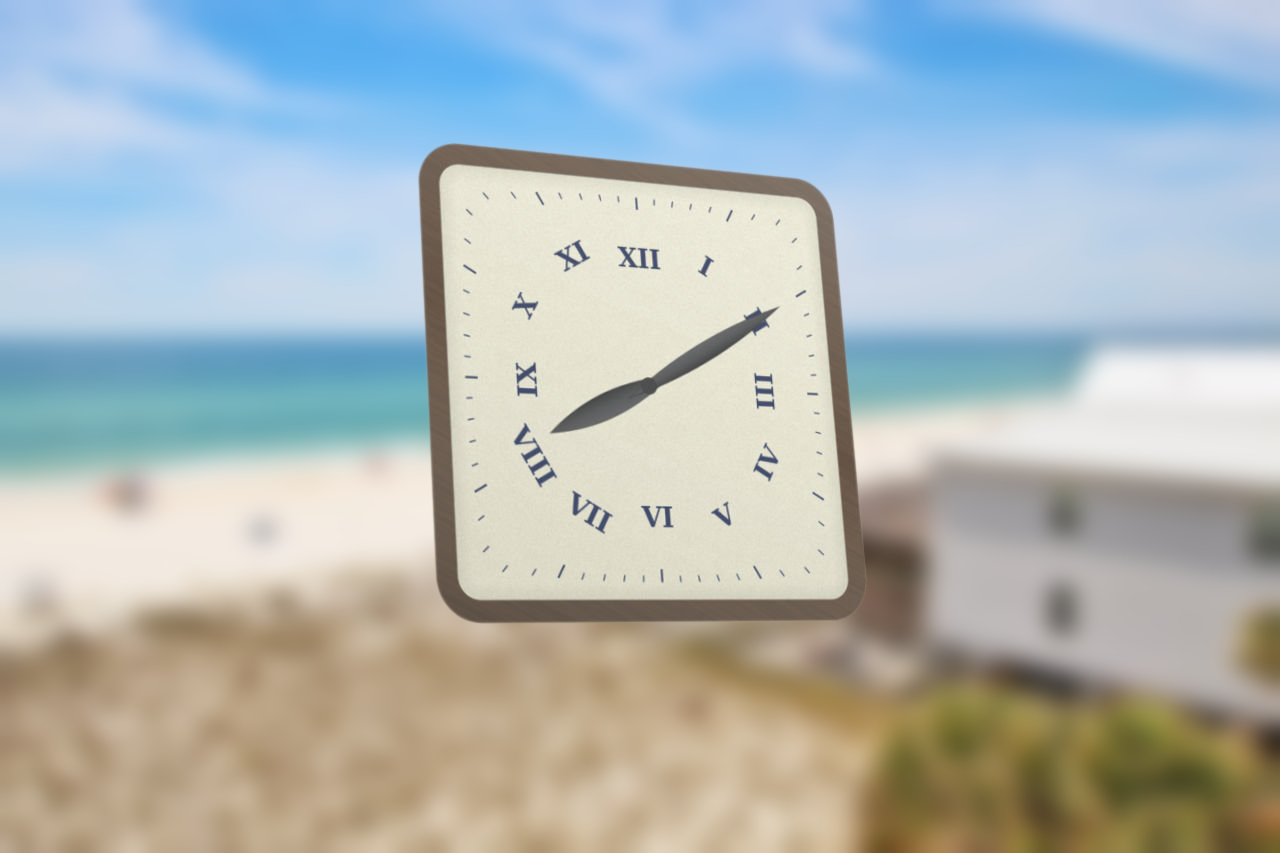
8 h 10 min
